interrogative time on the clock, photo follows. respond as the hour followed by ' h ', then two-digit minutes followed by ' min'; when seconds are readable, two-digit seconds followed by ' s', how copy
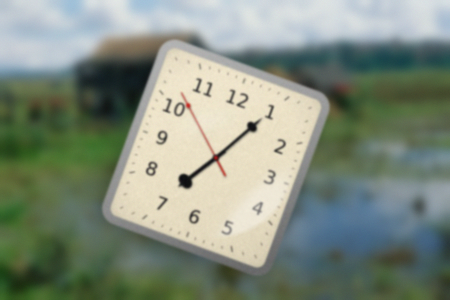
7 h 04 min 52 s
